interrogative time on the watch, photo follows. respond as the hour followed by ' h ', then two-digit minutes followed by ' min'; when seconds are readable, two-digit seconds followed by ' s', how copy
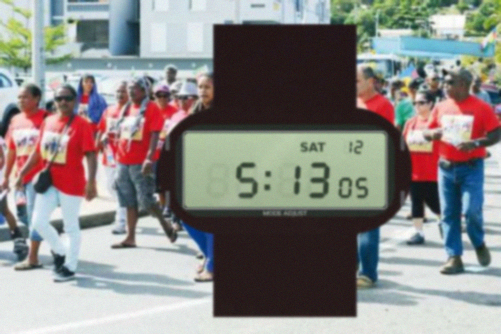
5 h 13 min 05 s
